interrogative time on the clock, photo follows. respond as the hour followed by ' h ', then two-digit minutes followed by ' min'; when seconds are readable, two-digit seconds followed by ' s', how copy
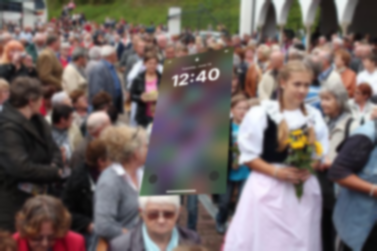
12 h 40 min
